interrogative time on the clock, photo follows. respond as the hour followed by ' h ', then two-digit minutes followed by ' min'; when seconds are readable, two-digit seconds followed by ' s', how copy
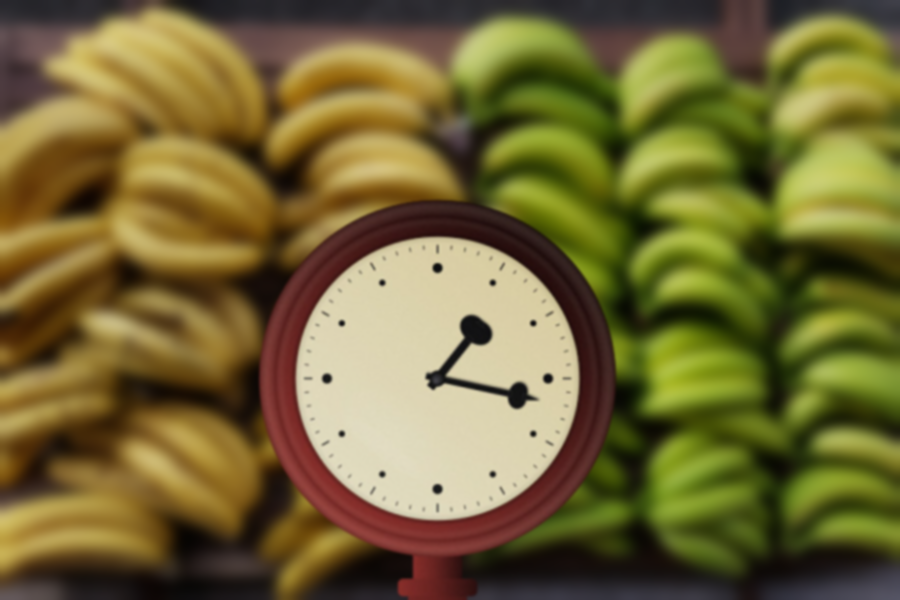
1 h 17 min
